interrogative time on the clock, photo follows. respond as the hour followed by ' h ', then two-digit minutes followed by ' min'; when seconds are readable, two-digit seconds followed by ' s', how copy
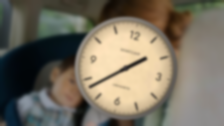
1 h 38 min
